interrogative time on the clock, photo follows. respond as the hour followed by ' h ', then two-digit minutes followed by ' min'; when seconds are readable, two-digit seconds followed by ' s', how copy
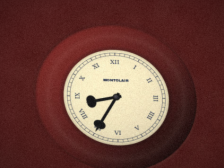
8 h 35 min
